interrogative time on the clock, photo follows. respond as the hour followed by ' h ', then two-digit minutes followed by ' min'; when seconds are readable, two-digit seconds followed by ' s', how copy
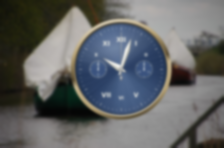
10 h 03 min
